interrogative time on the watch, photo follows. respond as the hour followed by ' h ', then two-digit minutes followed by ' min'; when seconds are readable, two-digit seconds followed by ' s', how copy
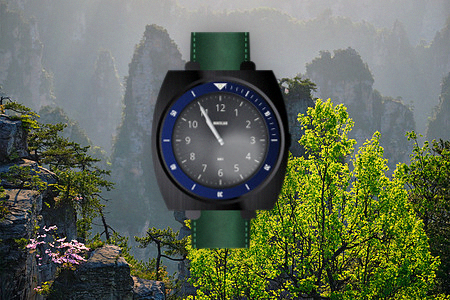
10 h 55 min
